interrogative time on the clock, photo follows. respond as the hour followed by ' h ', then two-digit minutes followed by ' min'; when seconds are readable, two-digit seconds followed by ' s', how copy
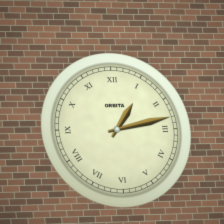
1 h 13 min
